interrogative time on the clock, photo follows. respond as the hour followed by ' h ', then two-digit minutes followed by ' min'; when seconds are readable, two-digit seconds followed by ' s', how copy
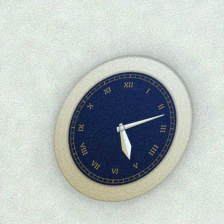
5 h 12 min
